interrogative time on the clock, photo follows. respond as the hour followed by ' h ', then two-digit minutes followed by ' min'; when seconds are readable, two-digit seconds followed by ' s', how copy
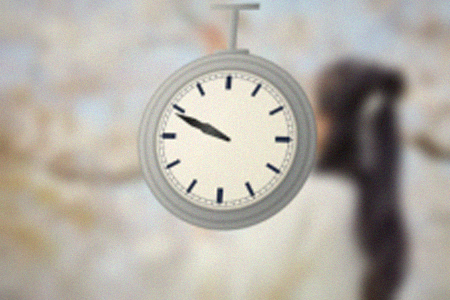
9 h 49 min
